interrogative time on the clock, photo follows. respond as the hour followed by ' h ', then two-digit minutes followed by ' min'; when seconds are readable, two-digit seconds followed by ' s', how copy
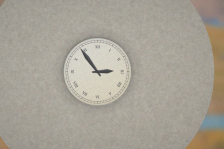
2 h 54 min
